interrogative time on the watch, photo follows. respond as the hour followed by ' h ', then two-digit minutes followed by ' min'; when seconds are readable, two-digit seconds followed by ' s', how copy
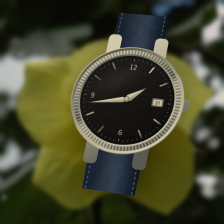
1 h 43 min
